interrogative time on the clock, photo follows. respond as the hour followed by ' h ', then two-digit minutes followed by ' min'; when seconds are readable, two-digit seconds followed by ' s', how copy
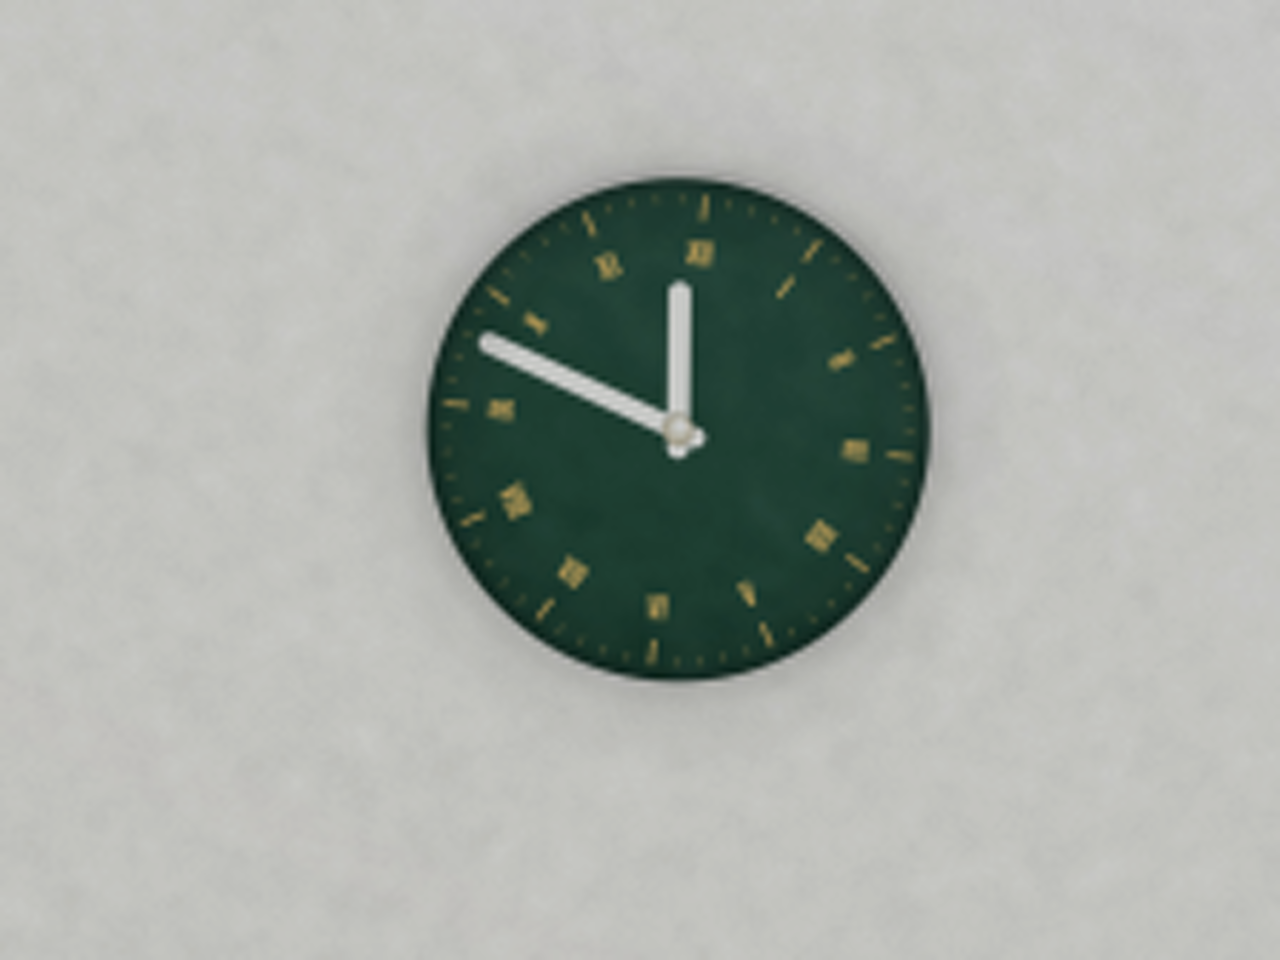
11 h 48 min
